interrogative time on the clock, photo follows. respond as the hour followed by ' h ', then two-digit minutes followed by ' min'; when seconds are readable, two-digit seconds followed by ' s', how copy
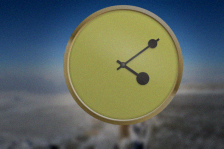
4 h 09 min
